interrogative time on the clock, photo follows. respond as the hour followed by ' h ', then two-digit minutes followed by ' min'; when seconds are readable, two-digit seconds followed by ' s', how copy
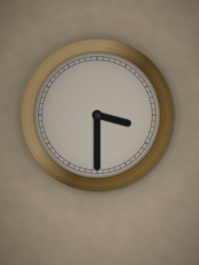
3 h 30 min
